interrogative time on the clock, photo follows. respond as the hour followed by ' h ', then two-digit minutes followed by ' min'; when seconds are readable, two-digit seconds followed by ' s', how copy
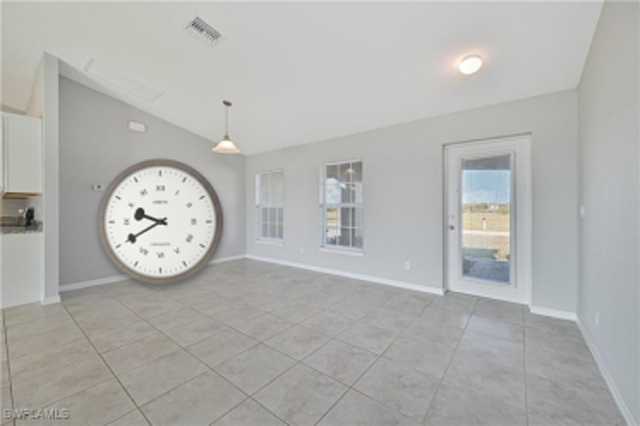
9 h 40 min
